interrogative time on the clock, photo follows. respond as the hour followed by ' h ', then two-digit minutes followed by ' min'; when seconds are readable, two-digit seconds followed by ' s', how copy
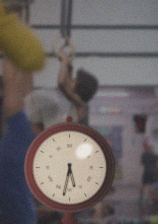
5 h 32 min
